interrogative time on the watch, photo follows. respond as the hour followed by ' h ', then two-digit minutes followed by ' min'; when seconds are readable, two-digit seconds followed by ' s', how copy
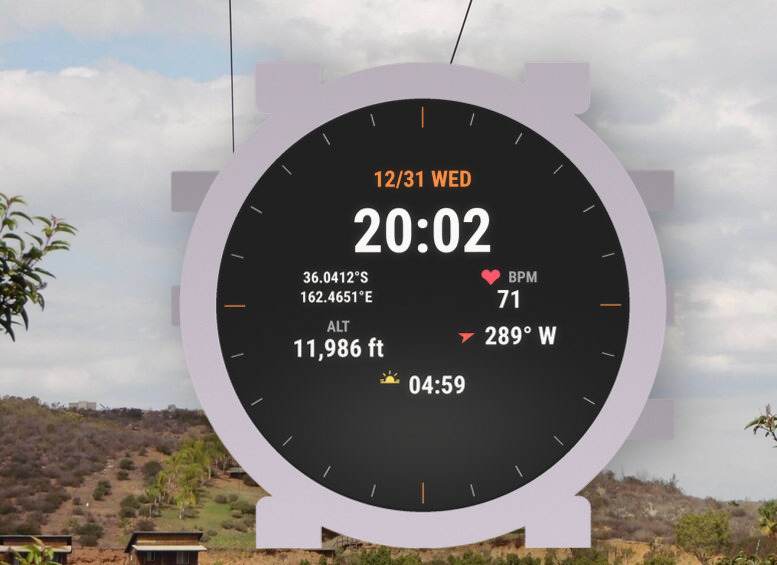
20 h 02 min
